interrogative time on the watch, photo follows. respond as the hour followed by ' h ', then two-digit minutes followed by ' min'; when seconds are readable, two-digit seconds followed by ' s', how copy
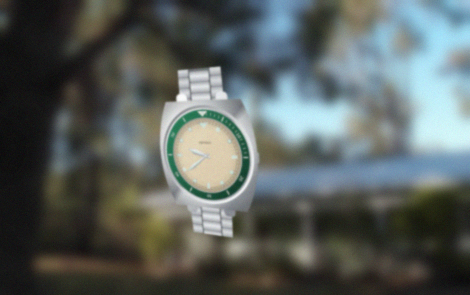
9 h 39 min
